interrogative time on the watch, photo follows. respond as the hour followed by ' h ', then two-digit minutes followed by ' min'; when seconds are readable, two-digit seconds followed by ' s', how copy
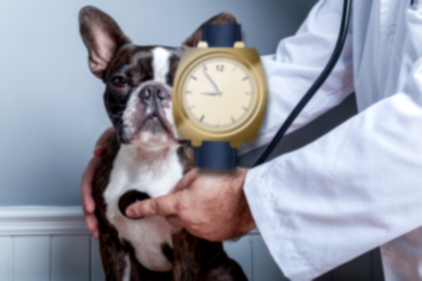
8 h 54 min
